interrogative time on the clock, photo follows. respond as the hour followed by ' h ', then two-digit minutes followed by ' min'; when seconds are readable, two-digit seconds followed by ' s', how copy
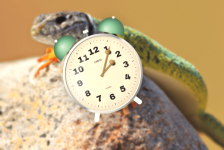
2 h 06 min
